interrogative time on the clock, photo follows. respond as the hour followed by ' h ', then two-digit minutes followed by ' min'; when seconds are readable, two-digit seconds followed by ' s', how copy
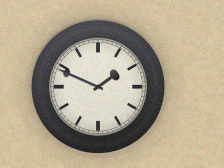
1 h 49 min
